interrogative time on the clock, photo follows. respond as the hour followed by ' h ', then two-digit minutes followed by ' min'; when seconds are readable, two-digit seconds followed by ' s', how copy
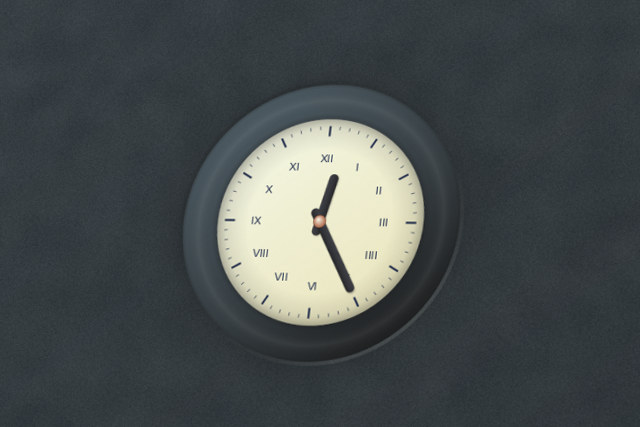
12 h 25 min
